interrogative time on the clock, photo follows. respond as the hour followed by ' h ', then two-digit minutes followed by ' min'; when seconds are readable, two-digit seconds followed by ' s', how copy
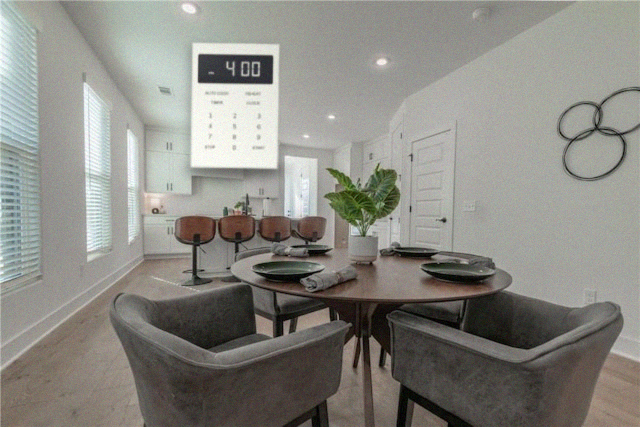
4 h 00 min
